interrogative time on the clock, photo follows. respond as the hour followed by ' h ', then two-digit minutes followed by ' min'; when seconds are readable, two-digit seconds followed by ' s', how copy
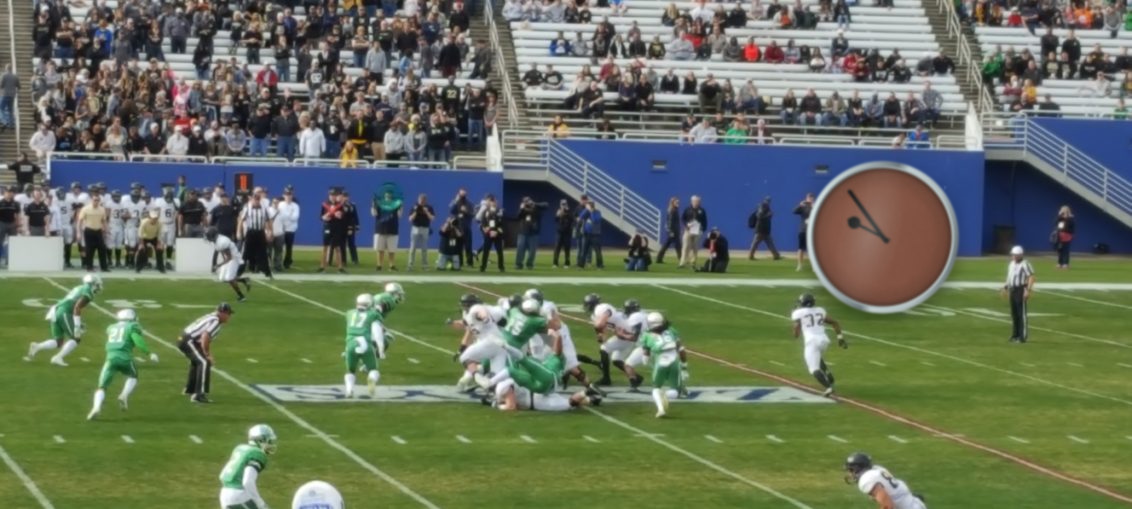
9 h 54 min
